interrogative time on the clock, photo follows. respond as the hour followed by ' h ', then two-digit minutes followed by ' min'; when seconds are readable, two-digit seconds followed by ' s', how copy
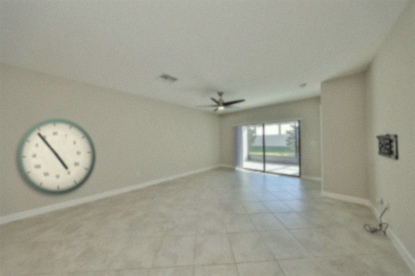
4 h 54 min
